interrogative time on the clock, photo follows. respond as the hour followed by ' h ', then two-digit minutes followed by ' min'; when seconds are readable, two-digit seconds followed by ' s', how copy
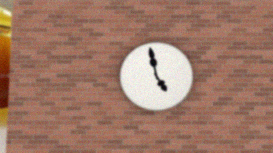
4 h 58 min
